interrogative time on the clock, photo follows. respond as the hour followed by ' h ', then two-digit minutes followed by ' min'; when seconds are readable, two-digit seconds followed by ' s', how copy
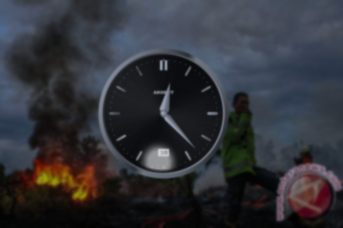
12 h 23 min
